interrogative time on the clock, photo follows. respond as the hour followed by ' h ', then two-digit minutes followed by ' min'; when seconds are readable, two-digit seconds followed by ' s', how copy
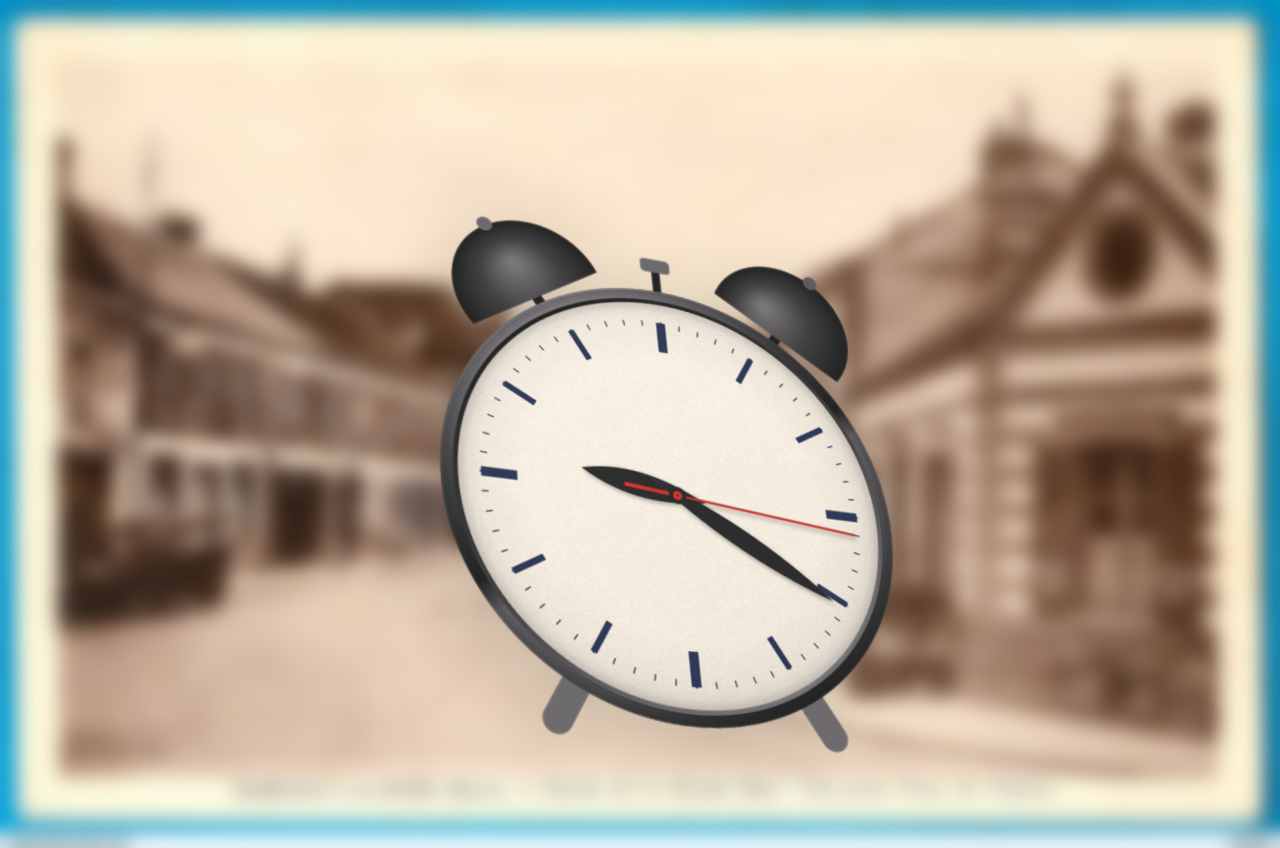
9 h 20 min 16 s
